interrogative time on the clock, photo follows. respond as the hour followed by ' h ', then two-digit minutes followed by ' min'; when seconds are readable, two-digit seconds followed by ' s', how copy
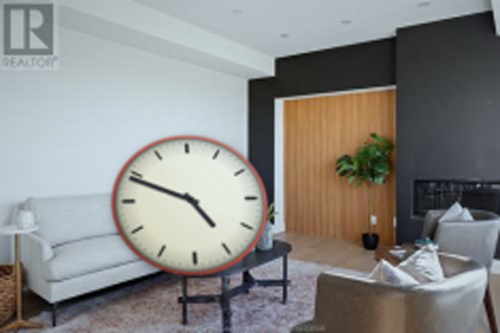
4 h 49 min
